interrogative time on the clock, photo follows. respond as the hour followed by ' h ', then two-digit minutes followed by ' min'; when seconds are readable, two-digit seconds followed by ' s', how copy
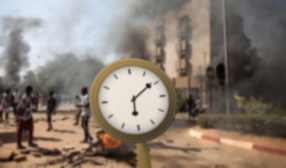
6 h 09 min
